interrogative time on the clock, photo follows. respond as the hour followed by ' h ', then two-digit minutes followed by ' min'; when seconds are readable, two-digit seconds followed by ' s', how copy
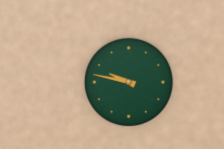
9 h 47 min
